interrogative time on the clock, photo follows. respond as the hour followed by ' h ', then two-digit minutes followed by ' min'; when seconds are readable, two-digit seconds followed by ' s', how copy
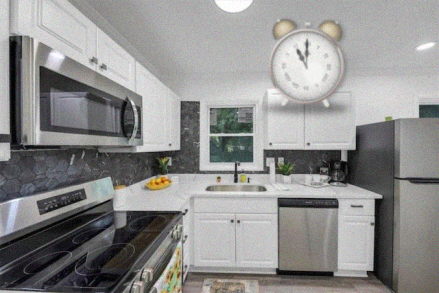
11 h 00 min
